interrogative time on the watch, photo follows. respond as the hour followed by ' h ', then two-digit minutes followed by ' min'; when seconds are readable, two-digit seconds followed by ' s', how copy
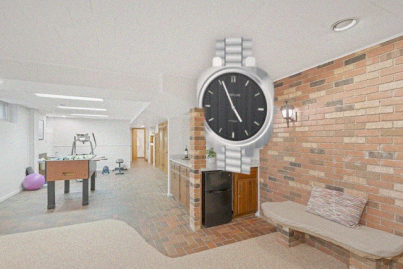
4 h 56 min
